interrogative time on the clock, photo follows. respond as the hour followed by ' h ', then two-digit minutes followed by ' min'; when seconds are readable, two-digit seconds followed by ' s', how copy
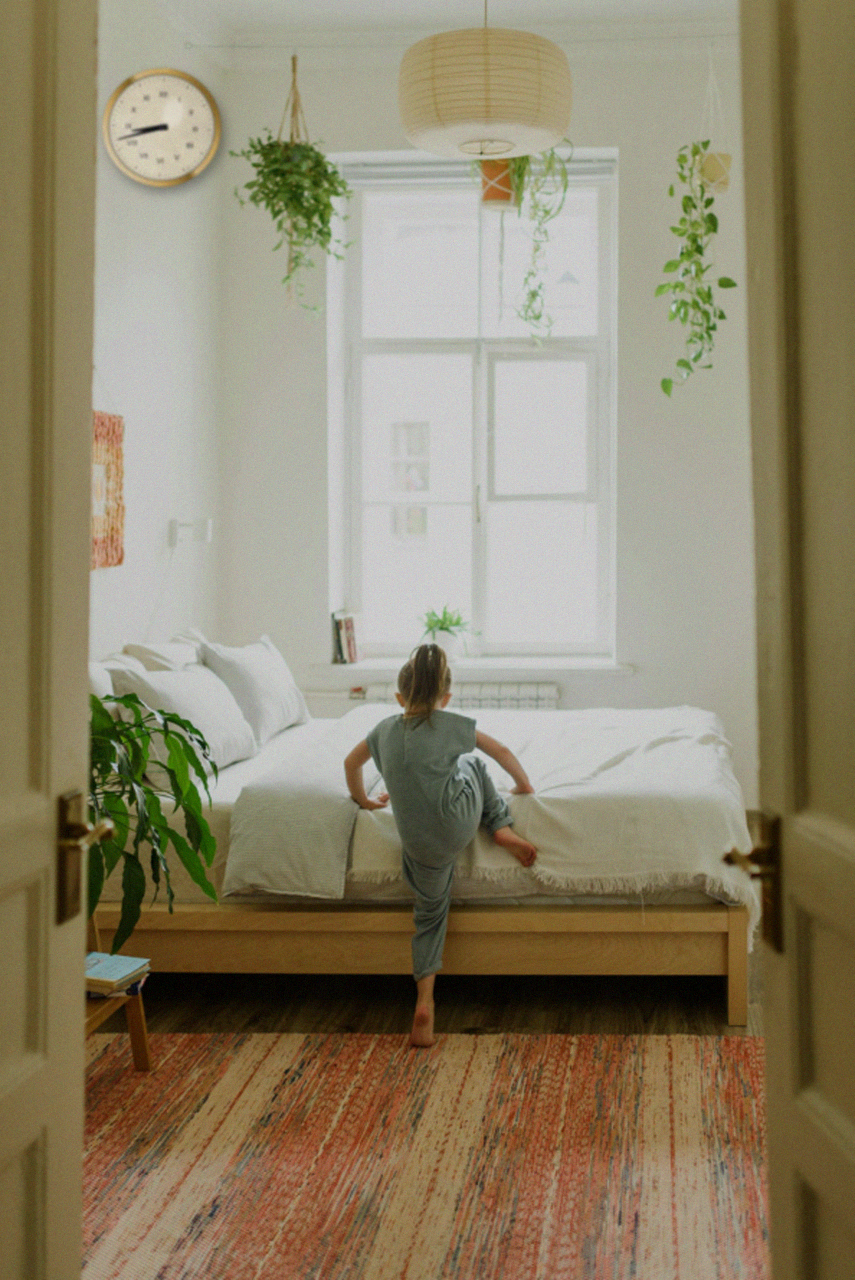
8 h 42 min
